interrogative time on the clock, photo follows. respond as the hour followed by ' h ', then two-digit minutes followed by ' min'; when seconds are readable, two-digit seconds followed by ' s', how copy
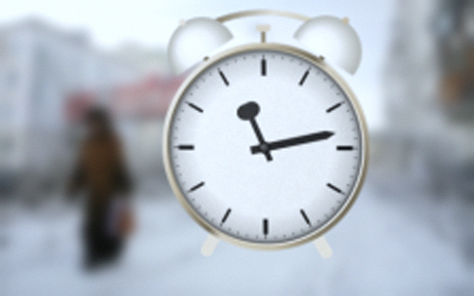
11 h 13 min
